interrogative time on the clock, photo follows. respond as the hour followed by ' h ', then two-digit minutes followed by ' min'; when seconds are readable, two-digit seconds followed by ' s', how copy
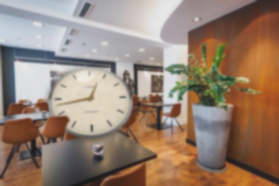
12 h 43 min
